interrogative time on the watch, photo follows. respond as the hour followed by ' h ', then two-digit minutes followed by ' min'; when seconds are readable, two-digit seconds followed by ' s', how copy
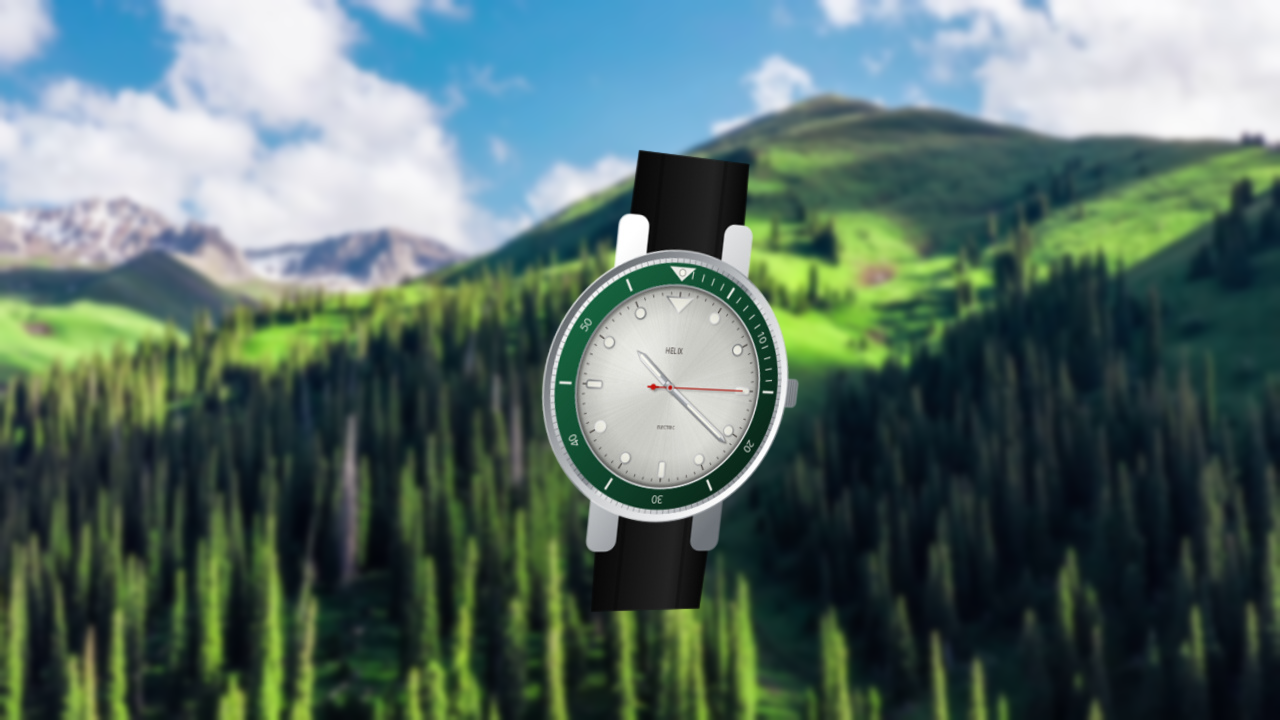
10 h 21 min 15 s
